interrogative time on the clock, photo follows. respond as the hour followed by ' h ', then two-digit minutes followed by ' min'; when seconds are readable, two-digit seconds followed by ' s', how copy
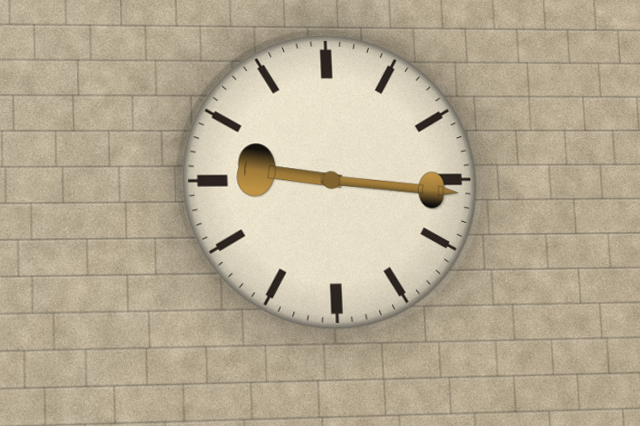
9 h 16 min
